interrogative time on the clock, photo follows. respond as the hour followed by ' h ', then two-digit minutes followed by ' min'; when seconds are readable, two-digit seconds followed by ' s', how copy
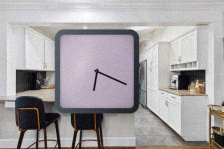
6 h 19 min
